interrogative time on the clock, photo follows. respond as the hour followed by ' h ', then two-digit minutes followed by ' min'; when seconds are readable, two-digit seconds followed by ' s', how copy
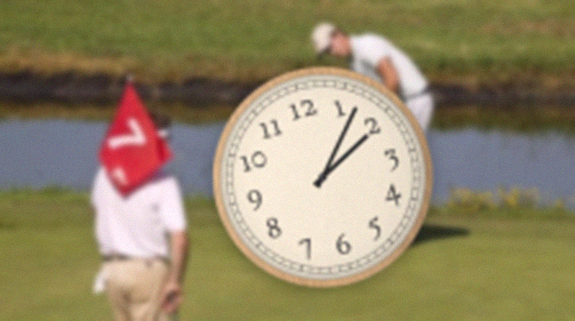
2 h 07 min
